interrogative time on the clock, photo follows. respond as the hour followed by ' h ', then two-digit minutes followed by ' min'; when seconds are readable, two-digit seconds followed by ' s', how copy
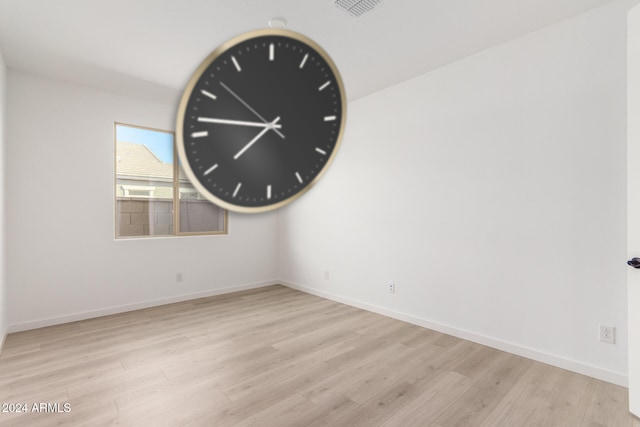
7 h 46 min 52 s
